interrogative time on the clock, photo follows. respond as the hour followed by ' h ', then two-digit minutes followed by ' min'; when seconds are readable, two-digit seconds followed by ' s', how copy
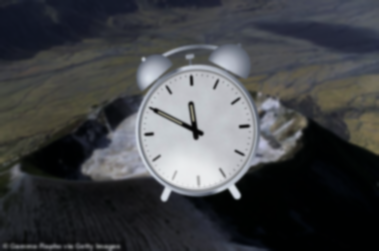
11 h 50 min
